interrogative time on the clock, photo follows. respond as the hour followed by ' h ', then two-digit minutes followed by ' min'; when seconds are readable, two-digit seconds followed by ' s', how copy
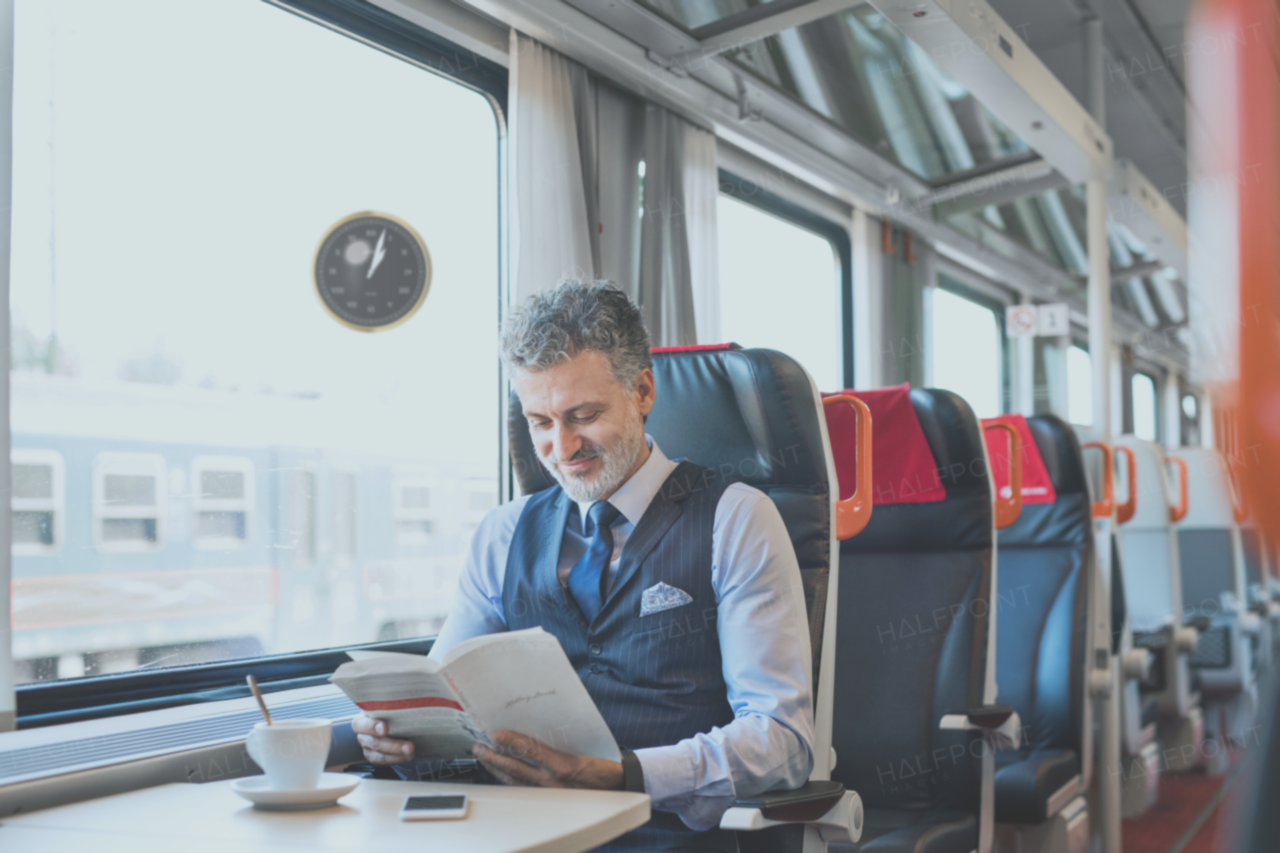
1 h 03 min
